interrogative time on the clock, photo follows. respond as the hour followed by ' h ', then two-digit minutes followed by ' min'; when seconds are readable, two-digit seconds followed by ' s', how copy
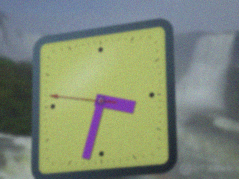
3 h 32 min 47 s
